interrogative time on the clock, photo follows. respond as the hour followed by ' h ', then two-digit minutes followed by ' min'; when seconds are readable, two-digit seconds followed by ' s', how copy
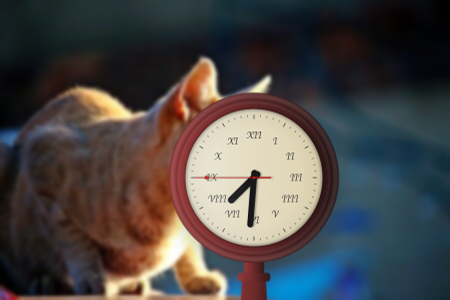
7 h 30 min 45 s
